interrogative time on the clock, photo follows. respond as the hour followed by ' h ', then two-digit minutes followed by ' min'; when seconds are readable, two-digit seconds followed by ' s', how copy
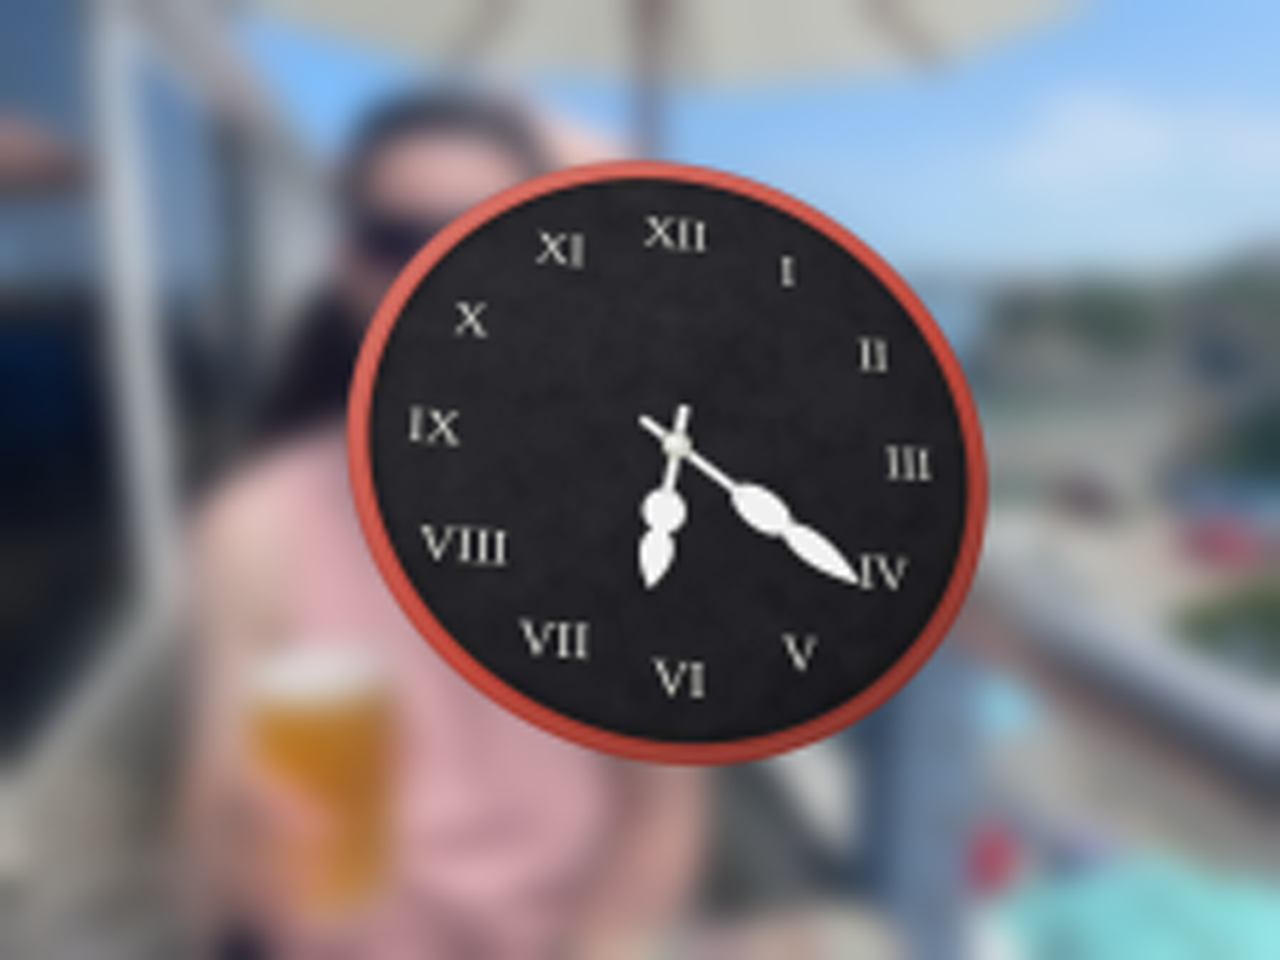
6 h 21 min
